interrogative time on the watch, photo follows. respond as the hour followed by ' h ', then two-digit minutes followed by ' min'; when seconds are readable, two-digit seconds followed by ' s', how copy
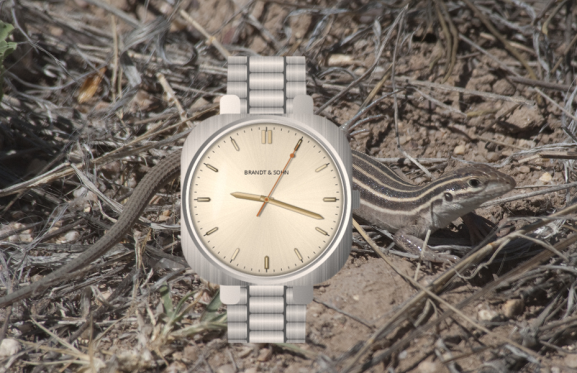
9 h 18 min 05 s
